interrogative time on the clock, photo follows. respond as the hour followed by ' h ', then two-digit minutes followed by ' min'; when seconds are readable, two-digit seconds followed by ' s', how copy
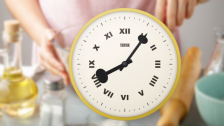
8 h 06 min
